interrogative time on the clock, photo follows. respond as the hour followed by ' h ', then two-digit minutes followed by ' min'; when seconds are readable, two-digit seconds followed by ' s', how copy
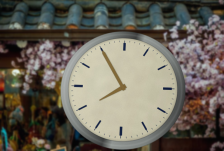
7 h 55 min
